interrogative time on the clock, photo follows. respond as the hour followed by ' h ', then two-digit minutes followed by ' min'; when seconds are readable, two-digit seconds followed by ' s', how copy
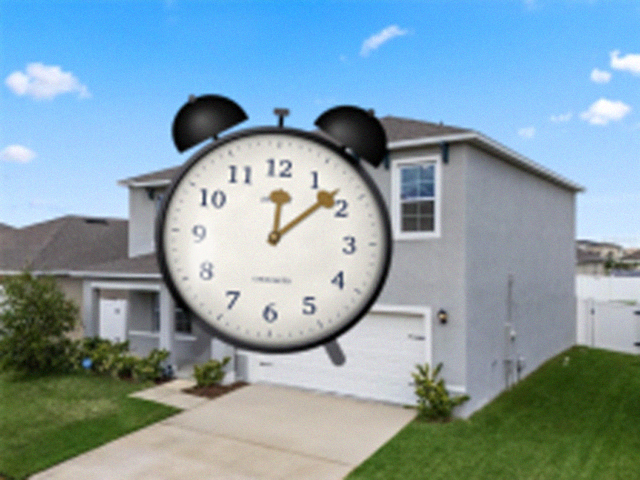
12 h 08 min
